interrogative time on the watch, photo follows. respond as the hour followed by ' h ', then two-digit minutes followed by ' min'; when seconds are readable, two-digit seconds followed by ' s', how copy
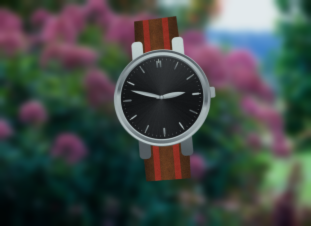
2 h 48 min
